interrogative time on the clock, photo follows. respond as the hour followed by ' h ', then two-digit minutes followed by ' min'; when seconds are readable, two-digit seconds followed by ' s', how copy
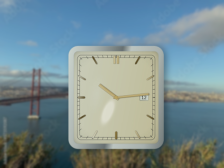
10 h 14 min
